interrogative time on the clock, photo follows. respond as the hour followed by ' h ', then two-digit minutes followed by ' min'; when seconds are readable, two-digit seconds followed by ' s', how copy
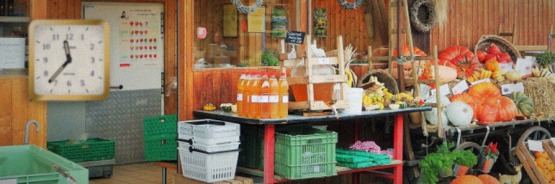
11 h 37 min
